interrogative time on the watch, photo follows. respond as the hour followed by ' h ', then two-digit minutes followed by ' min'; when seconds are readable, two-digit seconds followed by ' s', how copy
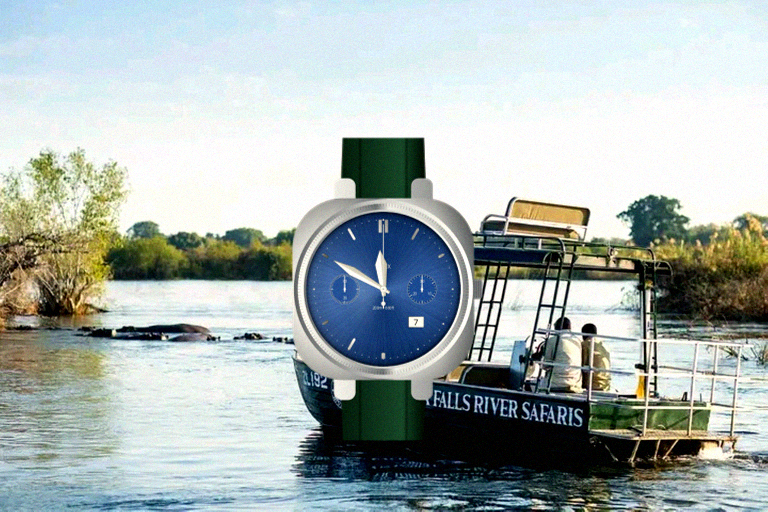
11 h 50 min
